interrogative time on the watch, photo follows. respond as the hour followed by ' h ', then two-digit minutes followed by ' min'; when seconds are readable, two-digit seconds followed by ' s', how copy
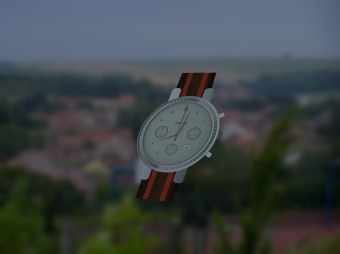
8 h 02 min
